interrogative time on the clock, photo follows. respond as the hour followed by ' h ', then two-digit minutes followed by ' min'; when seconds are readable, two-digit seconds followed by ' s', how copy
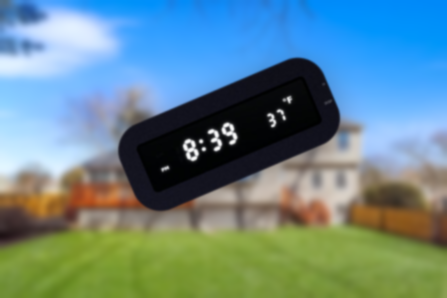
8 h 39 min
